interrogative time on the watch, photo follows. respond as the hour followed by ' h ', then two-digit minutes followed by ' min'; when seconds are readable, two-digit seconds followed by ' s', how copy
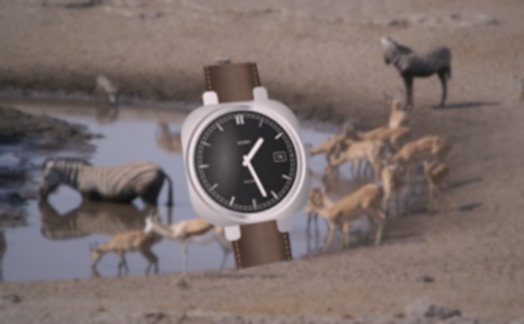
1 h 27 min
